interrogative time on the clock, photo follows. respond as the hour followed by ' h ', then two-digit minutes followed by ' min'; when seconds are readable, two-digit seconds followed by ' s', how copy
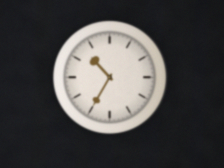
10 h 35 min
